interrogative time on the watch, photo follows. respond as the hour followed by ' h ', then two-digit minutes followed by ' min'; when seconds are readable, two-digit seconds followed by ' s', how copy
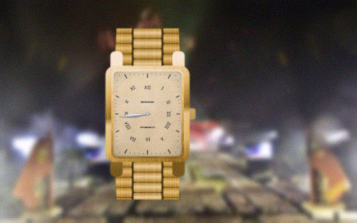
8 h 44 min
